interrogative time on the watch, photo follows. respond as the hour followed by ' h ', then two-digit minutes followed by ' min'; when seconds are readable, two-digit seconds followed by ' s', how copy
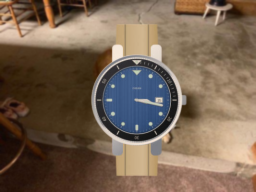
3 h 17 min
